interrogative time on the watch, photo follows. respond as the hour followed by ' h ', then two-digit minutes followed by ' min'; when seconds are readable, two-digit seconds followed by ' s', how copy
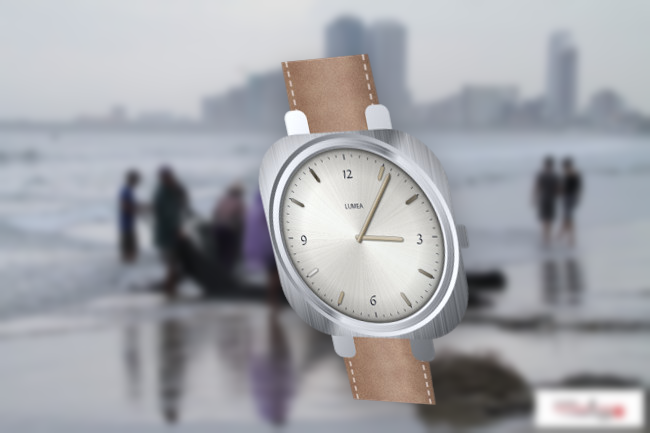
3 h 06 min
